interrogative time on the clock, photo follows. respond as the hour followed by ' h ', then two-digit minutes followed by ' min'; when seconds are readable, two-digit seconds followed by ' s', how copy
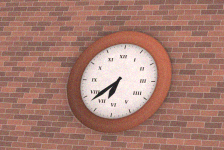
6 h 38 min
